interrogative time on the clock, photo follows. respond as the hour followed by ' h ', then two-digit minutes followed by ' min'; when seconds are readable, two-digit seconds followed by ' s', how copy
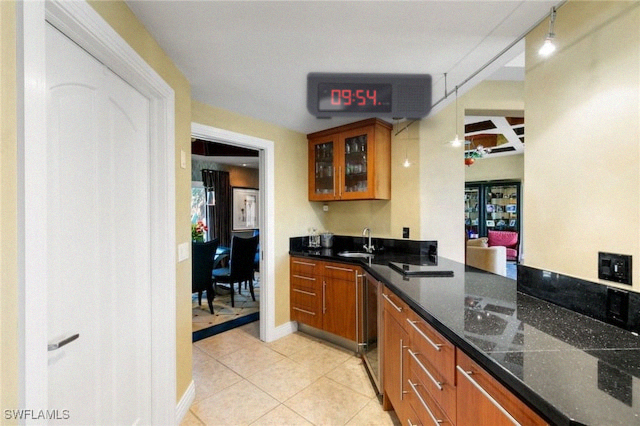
9 h 54 min
